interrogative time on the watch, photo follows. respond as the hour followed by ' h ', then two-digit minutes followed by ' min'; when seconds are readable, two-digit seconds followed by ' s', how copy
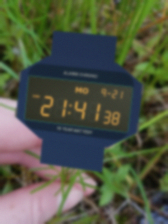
21 h 41 min 38 s
